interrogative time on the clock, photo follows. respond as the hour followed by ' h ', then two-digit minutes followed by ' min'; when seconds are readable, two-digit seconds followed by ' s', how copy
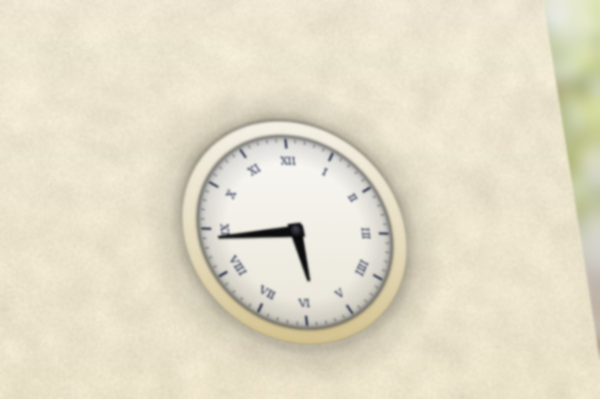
5 h 44 min
